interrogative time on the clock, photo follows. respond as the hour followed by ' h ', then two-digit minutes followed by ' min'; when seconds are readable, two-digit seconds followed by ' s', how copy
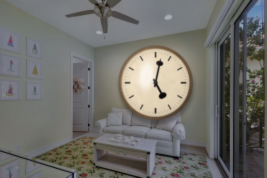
5 h 02 min
